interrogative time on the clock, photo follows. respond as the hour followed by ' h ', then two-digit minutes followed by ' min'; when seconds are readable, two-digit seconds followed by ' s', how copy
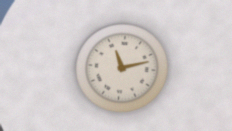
11 h 12 min
